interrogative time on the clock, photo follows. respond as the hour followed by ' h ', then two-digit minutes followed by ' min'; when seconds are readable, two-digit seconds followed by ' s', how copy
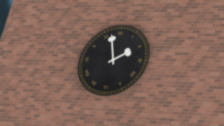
1 h 57 min
